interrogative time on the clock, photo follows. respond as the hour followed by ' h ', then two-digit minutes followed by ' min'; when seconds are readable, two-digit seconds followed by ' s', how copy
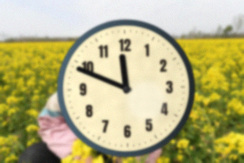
11 h 49 min
